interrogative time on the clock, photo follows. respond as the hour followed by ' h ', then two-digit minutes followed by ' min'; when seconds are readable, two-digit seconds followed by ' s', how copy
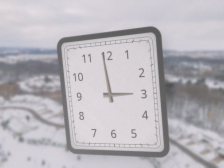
2 h 59 min
